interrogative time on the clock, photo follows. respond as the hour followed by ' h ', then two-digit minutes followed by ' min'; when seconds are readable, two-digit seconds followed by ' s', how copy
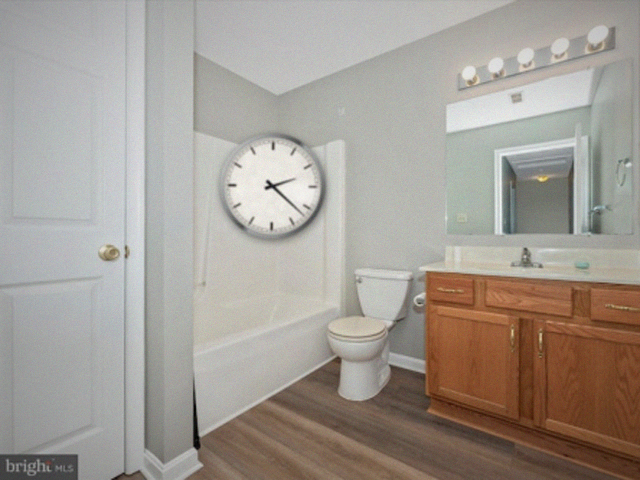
2 h 22 min
